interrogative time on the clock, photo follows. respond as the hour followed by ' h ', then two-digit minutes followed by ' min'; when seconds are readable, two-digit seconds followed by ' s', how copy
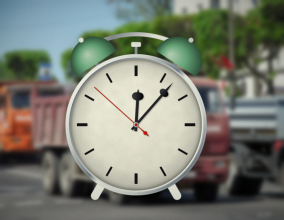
12 h 06 min 52 s
